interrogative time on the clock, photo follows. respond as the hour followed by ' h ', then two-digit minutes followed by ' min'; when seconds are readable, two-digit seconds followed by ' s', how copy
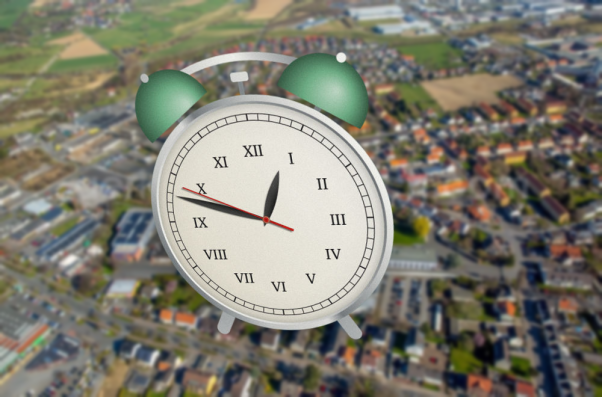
12 h 47 min 49 s
